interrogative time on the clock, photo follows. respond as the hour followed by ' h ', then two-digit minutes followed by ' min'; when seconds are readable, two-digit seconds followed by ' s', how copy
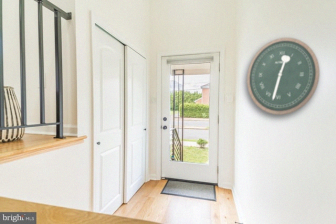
12 h 32 min
